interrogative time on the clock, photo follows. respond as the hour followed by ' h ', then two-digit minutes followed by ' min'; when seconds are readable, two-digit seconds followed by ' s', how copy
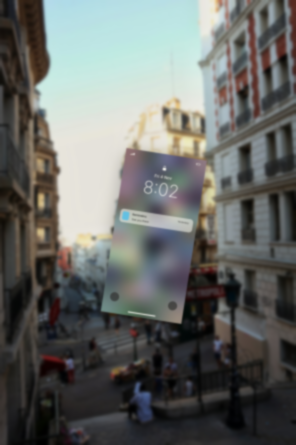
8 h 02 min
